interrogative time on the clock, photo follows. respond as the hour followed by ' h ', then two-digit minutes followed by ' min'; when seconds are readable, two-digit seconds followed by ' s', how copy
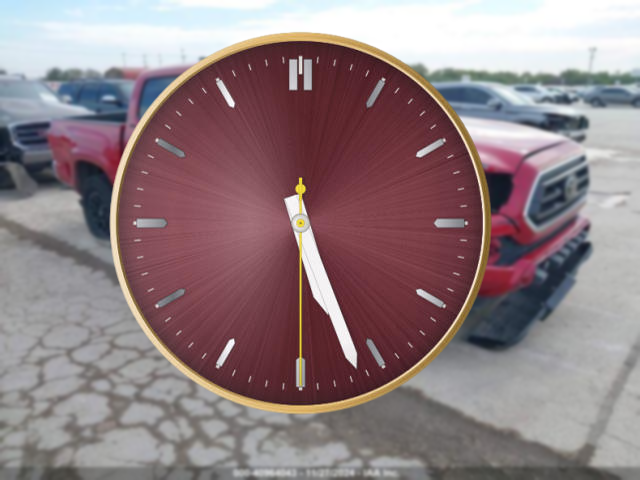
5 h 26 min 30 s
